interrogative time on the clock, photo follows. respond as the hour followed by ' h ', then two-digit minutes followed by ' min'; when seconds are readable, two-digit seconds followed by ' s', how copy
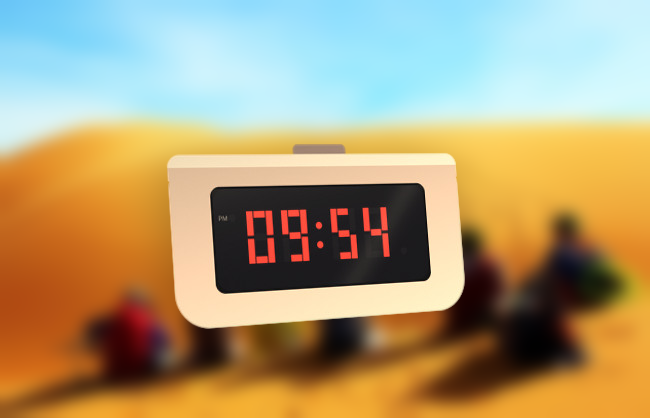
9 h 54 min
